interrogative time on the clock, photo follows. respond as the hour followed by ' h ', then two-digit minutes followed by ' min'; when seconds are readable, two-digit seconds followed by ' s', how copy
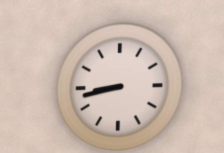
8 h 43 min
